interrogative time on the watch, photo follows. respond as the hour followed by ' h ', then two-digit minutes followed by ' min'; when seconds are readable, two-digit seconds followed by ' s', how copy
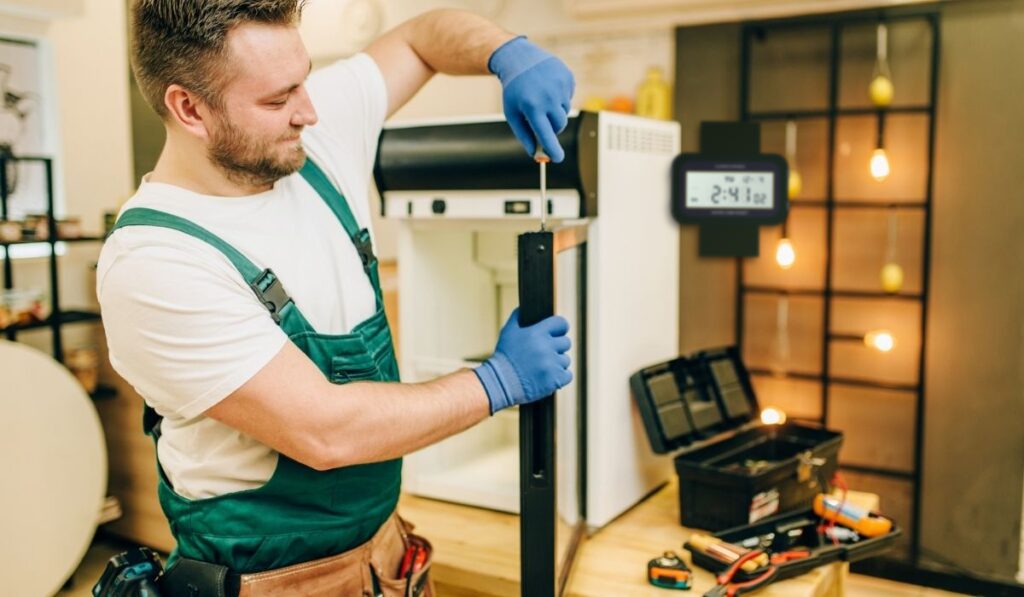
2 h 41 min
